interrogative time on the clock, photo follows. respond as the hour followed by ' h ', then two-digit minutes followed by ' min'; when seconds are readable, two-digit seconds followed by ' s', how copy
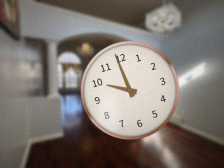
9 h 59 min
